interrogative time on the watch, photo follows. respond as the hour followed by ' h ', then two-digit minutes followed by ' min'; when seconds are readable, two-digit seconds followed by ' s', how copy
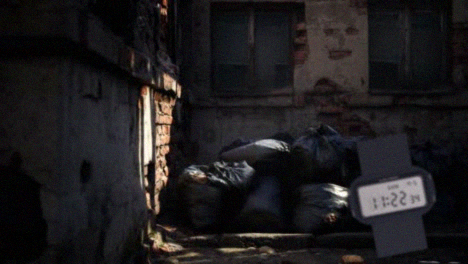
11 h 22 min
